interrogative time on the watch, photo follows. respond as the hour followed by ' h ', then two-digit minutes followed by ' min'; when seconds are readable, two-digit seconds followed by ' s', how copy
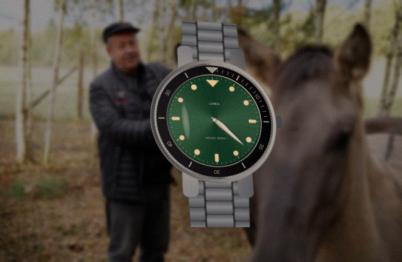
4 h 22 min
